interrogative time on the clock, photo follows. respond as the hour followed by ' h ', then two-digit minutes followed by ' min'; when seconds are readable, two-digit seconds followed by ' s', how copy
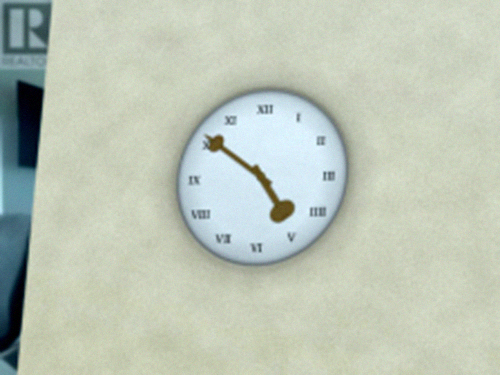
4 h 51 min
